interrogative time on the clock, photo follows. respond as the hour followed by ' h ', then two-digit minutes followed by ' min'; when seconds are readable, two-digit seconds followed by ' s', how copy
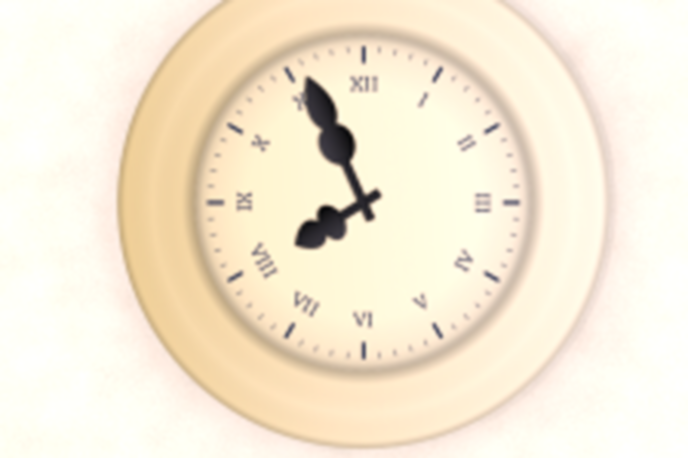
7 h 56 min
